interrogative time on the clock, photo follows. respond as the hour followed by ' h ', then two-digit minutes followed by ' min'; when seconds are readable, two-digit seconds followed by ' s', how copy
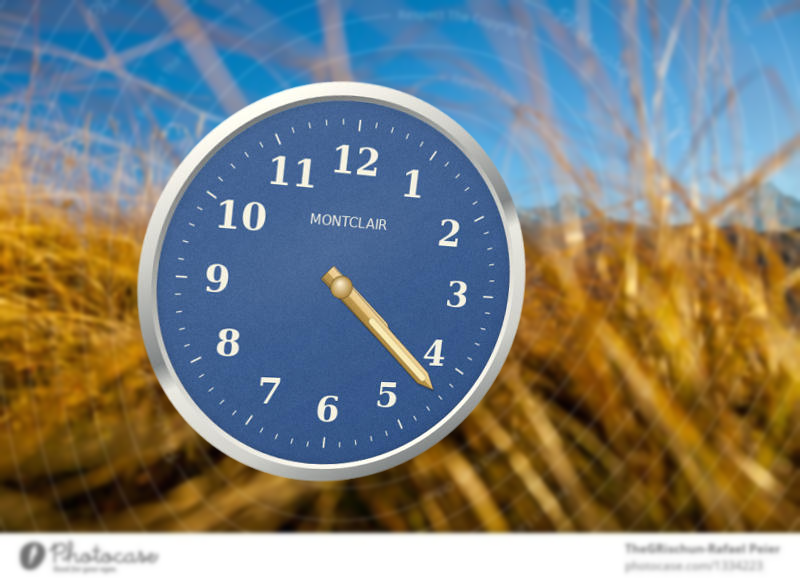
4 h 22 min
